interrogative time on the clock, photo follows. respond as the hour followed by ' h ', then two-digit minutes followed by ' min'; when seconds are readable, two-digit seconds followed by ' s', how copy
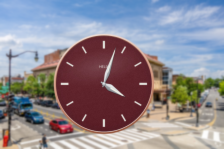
4 h 03 min
